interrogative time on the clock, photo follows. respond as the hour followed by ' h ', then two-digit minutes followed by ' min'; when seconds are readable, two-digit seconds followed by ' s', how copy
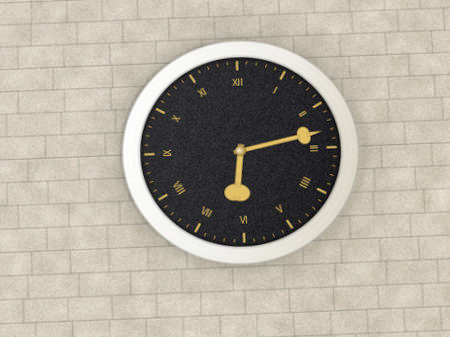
6 h 13 min
